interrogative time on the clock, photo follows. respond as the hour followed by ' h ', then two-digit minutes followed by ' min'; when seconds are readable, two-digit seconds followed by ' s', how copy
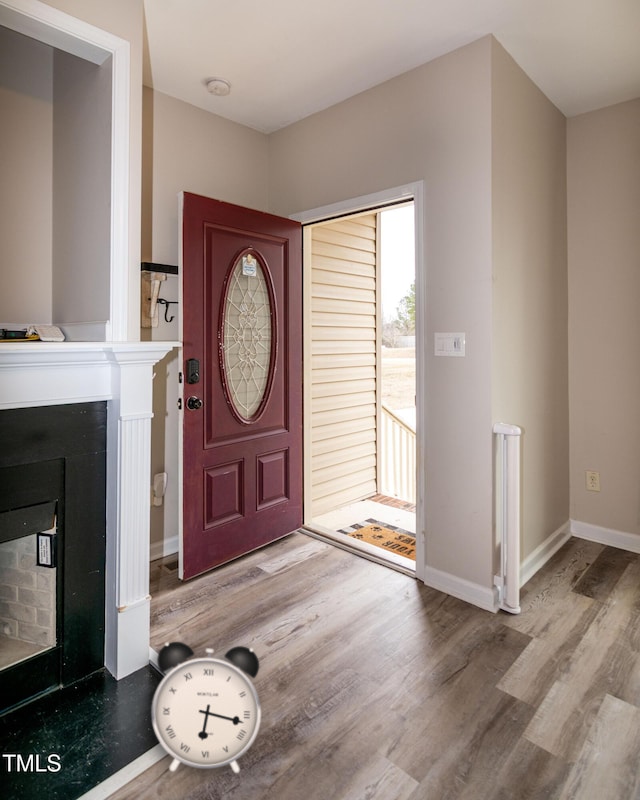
6 h 17 min
